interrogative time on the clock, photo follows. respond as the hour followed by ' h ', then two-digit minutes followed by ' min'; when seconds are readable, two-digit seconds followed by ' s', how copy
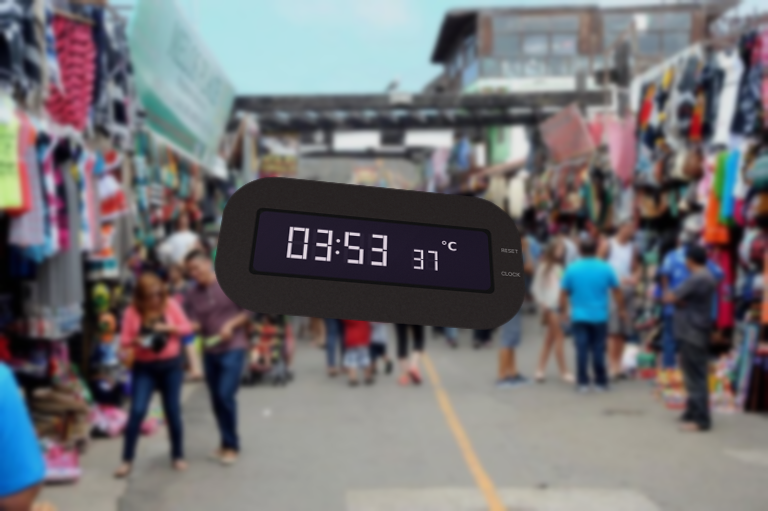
3 h 53 min
